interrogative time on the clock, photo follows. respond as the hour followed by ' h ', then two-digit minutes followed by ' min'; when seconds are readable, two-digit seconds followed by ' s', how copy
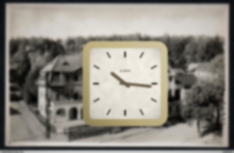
10 h 16 min
